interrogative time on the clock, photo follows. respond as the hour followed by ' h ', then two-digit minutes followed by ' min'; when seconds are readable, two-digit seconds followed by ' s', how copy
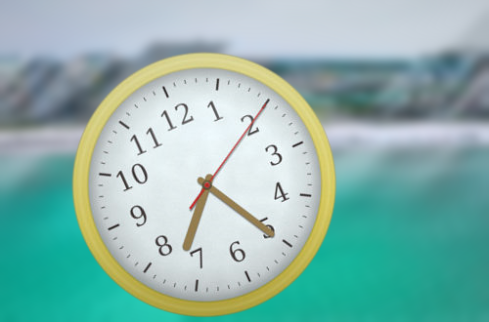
7 h 25 min 10 s
